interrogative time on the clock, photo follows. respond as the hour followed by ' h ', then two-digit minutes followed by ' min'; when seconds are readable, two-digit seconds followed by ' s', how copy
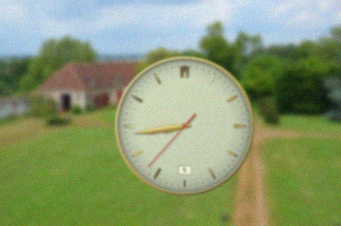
8 h 43 min 37 s
